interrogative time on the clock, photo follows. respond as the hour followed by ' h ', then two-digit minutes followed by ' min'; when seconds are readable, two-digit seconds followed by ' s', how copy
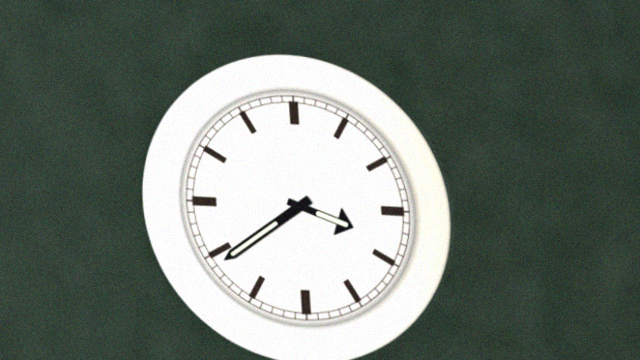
3 h 39 min
